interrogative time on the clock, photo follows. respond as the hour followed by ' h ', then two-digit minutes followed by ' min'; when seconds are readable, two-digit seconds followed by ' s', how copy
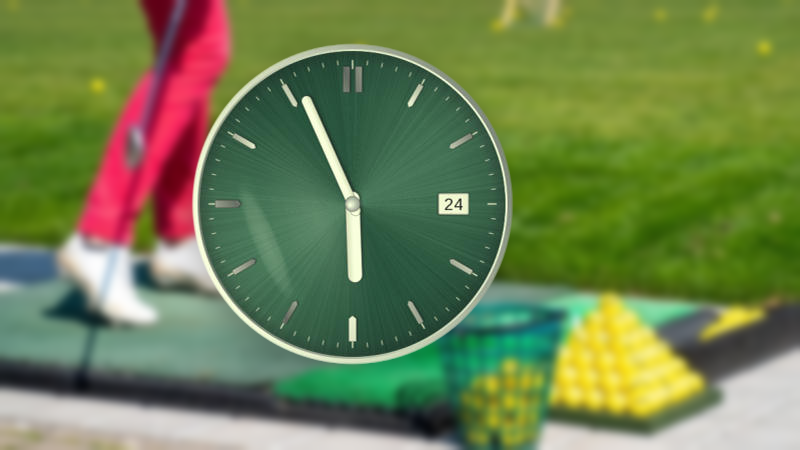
5 h 56 min
